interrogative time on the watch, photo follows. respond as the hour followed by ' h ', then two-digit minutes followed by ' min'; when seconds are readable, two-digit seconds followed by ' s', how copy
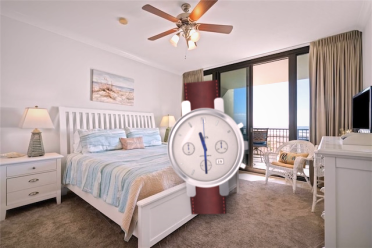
11 h 30 min
